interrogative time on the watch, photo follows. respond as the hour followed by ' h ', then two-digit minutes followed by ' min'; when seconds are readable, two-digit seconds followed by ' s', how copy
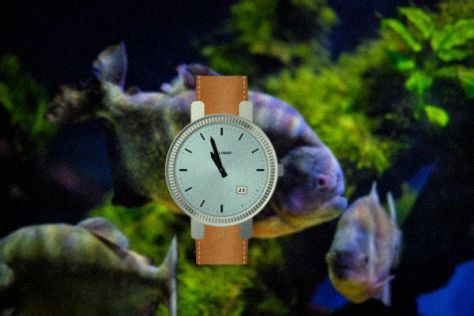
10 h 57 min
